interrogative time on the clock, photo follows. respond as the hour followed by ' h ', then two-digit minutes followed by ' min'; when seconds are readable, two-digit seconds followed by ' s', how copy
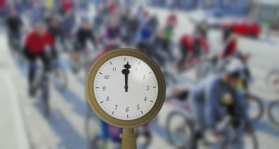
12 h 01 min
